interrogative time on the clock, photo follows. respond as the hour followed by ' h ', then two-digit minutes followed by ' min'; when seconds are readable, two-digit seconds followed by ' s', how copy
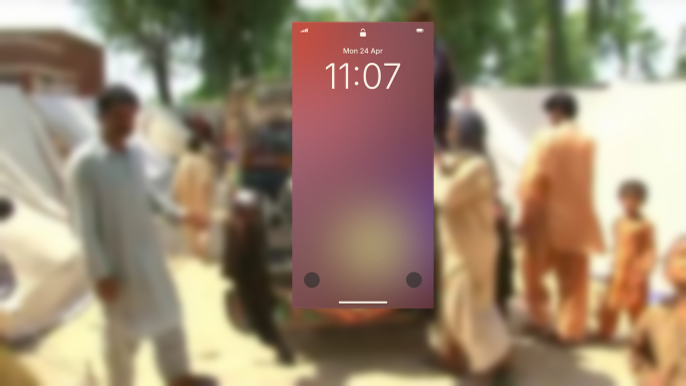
11 h 07 min
